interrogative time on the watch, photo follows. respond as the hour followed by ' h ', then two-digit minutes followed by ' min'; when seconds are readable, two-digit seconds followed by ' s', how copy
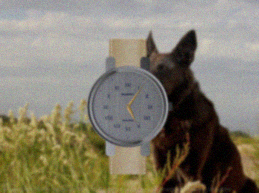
5 h 06 min
